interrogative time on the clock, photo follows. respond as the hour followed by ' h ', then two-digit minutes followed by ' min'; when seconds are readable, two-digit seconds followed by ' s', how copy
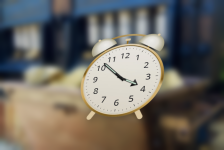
3 h 52 min
